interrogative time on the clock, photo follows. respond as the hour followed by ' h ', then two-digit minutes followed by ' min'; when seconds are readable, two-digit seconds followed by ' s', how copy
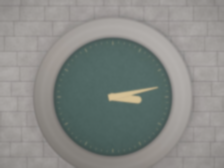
3 h 13 min
